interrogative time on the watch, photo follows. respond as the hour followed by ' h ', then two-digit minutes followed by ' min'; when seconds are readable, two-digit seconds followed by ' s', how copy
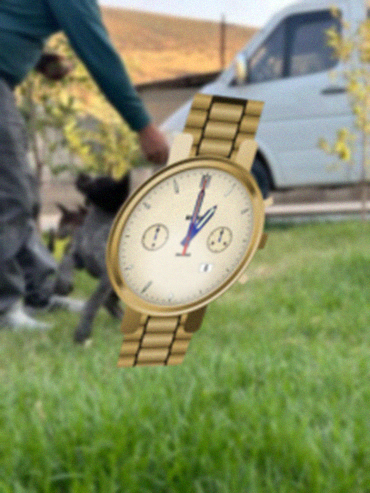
1 h 00 min
